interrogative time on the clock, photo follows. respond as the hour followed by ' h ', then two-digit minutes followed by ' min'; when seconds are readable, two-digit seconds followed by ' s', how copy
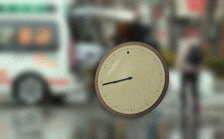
8 h 44 min
